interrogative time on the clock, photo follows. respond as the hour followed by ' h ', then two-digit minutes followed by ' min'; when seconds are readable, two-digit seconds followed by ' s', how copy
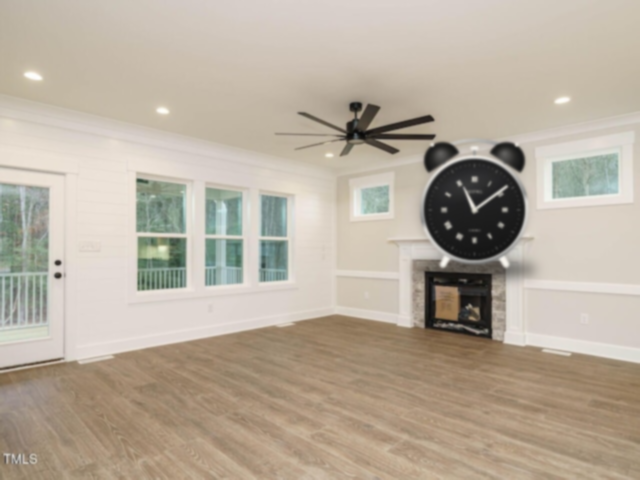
11 h 09 min
